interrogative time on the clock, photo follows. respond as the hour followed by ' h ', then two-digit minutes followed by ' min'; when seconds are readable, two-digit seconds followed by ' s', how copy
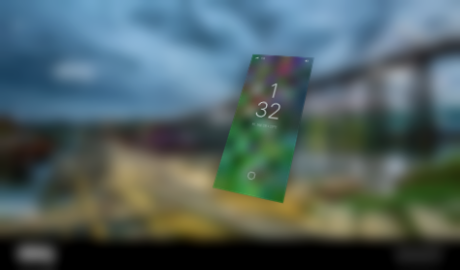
1 h 32 min
